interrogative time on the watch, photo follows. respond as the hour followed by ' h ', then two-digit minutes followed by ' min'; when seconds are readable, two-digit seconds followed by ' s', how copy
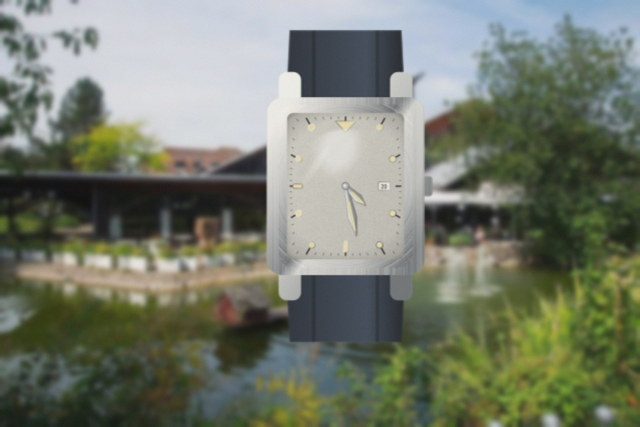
4 h 28 min
